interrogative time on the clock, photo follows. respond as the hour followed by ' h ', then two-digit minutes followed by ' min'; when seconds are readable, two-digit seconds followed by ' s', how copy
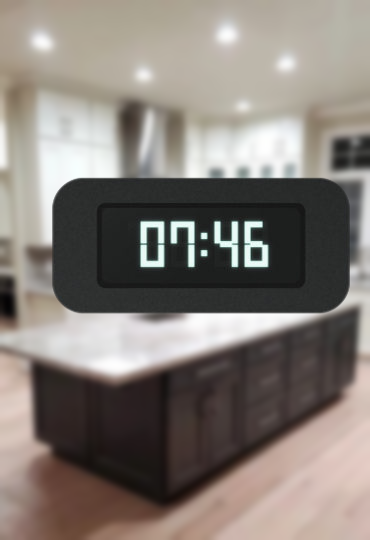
7 h 46 min
